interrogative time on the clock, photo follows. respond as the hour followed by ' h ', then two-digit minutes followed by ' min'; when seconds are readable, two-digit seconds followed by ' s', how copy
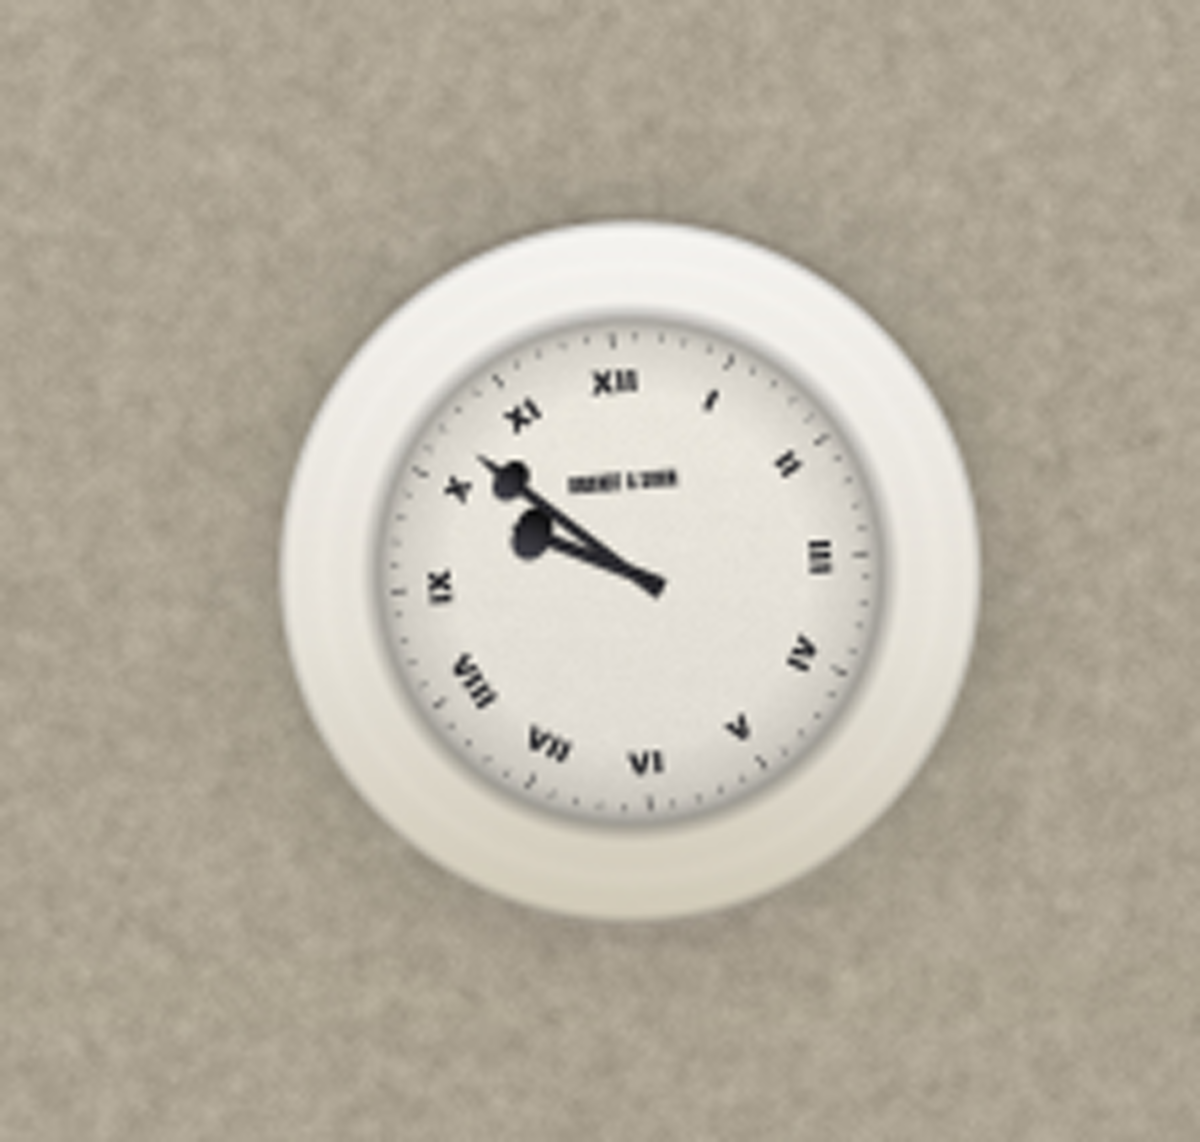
9 h 52 min
